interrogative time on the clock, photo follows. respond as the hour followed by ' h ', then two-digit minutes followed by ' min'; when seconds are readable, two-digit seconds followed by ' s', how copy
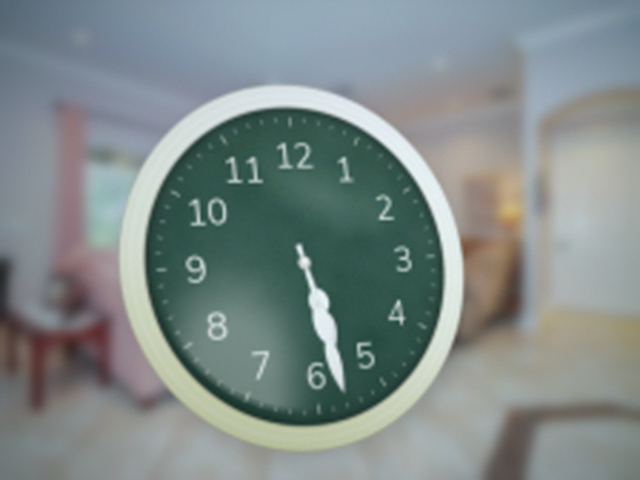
5 h 28 min
